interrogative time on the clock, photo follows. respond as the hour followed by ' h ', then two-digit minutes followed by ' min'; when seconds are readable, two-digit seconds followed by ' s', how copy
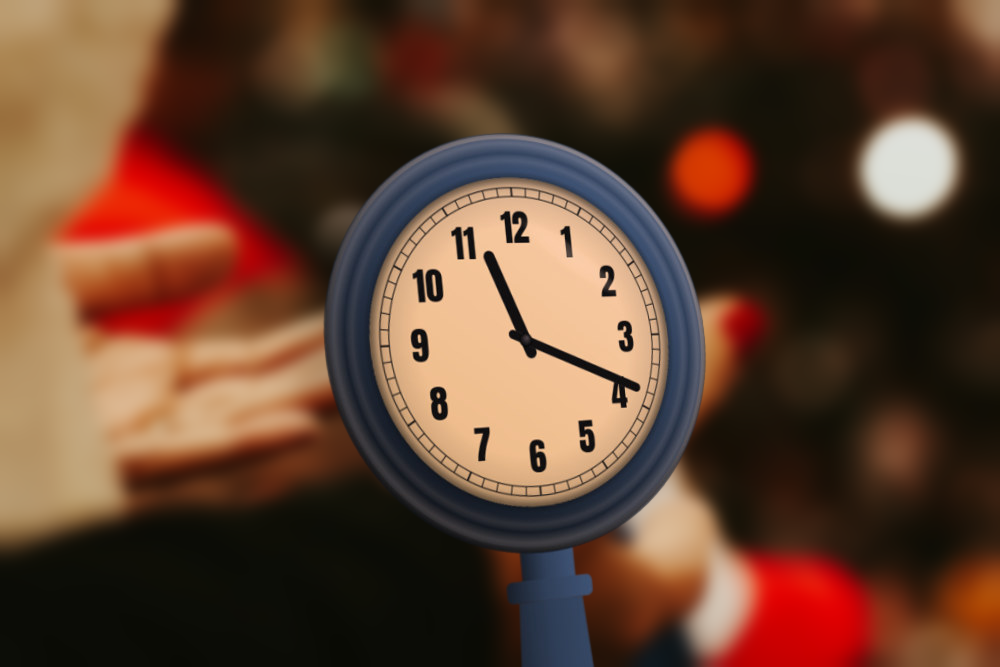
11 h 19 min
